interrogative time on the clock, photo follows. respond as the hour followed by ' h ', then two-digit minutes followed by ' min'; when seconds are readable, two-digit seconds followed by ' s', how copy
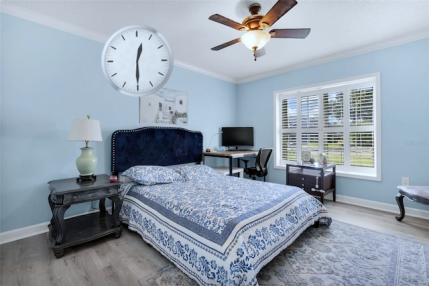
12 h 30 min
